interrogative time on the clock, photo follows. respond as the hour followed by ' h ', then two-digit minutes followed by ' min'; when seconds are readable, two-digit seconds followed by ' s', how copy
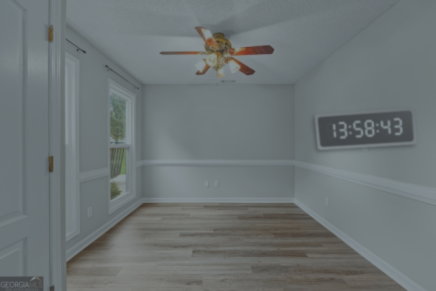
13 h 58 min 43 s
